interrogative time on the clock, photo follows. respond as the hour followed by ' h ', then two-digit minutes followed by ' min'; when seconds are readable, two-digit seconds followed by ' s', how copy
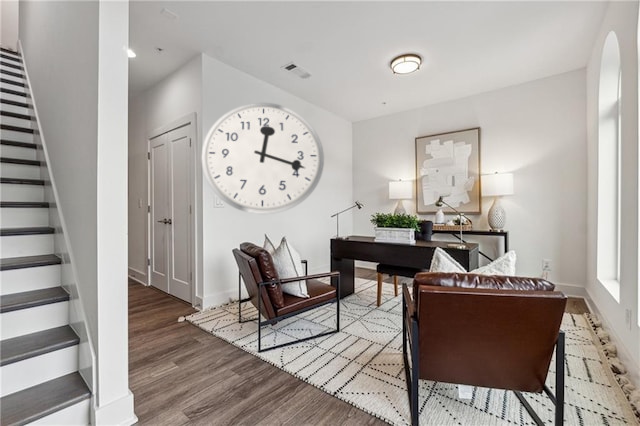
12 h 18 min
